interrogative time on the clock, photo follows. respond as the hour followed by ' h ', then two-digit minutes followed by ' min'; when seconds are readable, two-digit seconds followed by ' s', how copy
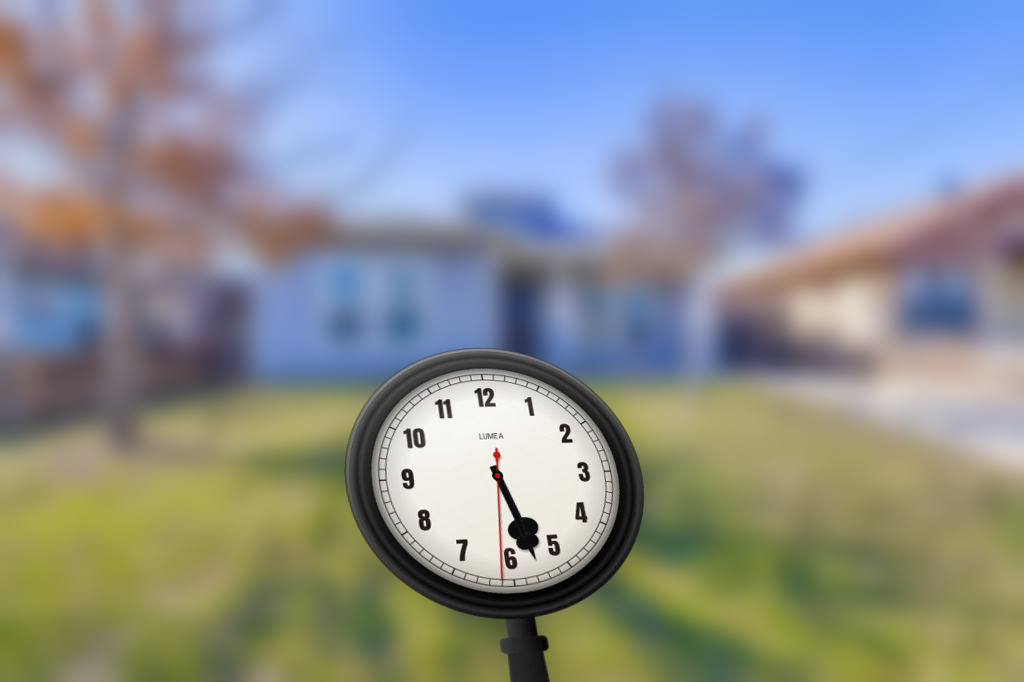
5 h 27 min 31 s
